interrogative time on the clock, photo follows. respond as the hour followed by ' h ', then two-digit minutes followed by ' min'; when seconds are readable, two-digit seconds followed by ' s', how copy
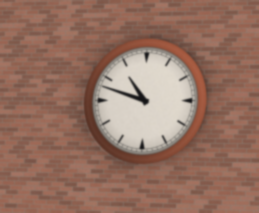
10 h 48 min
